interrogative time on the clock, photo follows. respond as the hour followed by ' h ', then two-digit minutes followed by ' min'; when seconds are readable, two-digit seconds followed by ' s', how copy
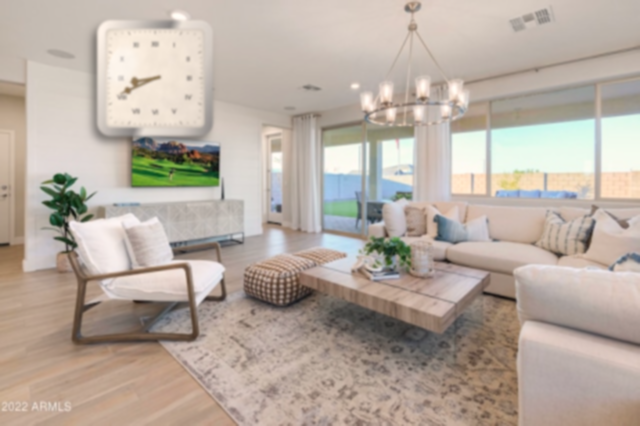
8 h 41 min
